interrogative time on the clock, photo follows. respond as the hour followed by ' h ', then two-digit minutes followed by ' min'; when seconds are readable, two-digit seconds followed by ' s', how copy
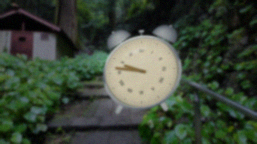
9 h 47 min
